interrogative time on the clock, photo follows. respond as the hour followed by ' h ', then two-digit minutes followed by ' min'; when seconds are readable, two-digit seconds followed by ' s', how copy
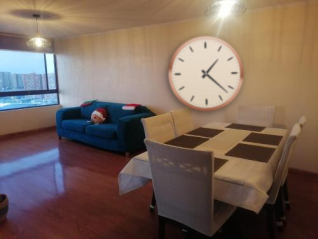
1 h 22 min
